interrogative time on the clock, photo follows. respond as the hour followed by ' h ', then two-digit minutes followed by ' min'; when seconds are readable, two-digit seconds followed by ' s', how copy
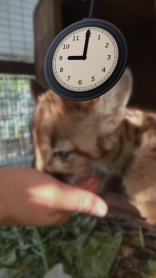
9 h 00 min
